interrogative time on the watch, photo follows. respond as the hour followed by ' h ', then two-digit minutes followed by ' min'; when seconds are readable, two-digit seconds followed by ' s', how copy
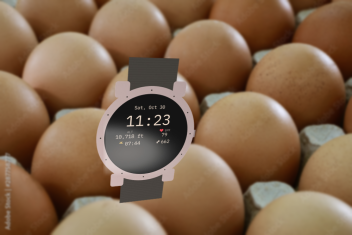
11 h 23 min
